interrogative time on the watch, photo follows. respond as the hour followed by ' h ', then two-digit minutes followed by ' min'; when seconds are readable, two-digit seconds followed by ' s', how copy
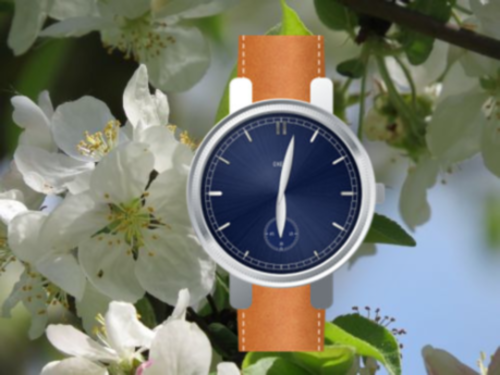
6 h 02 min
